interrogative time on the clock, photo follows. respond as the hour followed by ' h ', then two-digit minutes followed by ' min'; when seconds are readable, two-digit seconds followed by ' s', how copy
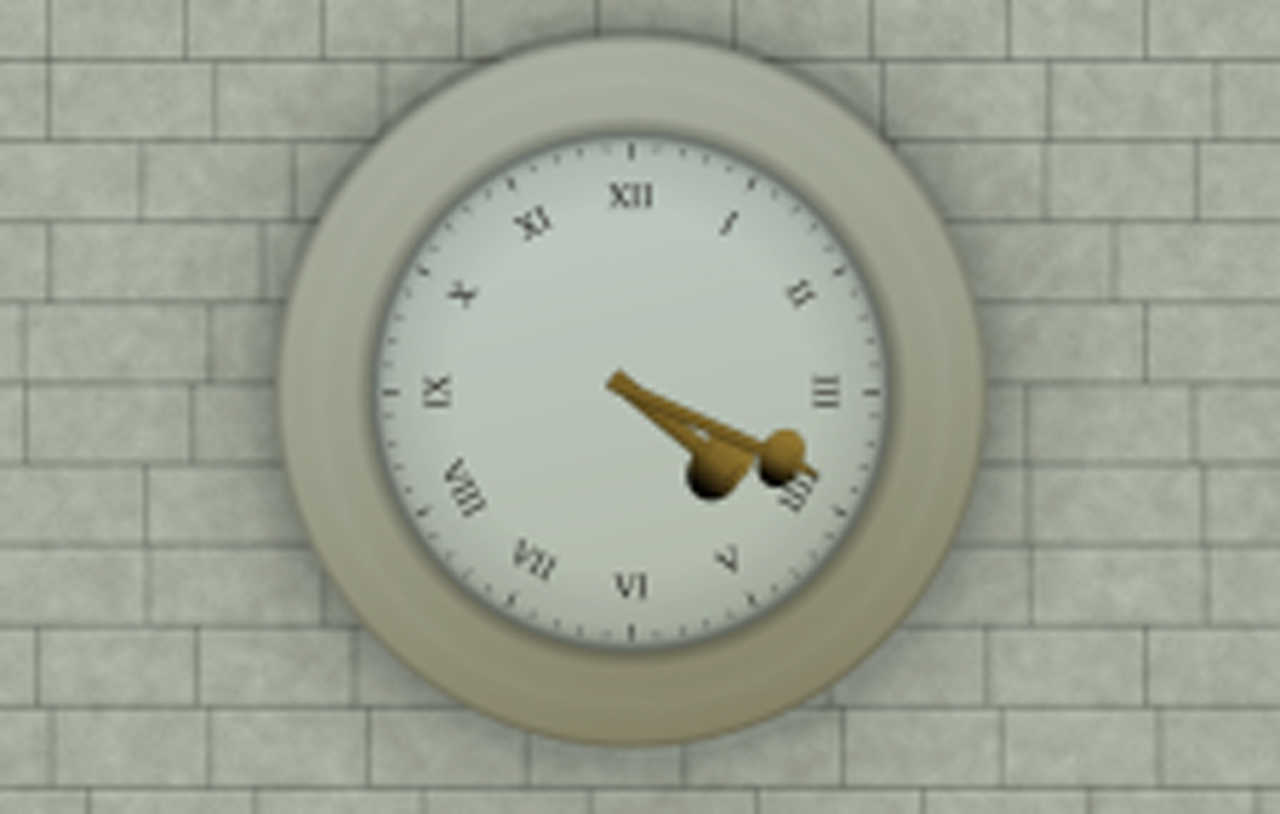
4 h 19 min
